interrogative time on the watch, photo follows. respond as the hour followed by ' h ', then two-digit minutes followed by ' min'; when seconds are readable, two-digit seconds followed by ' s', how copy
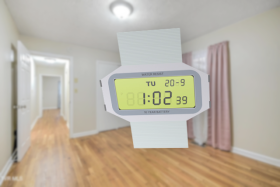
1 h 02 min 39 s
